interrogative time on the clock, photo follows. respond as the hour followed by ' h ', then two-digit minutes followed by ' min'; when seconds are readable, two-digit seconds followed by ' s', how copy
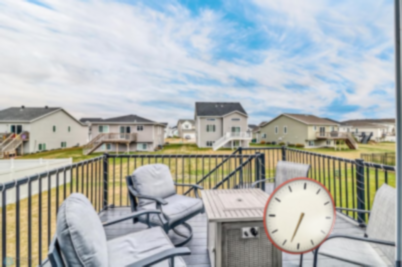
6 h 33 min
